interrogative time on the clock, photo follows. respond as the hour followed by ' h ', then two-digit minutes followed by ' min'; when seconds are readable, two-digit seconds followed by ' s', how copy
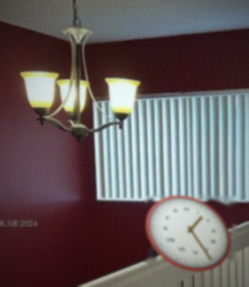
1 h 26 min
